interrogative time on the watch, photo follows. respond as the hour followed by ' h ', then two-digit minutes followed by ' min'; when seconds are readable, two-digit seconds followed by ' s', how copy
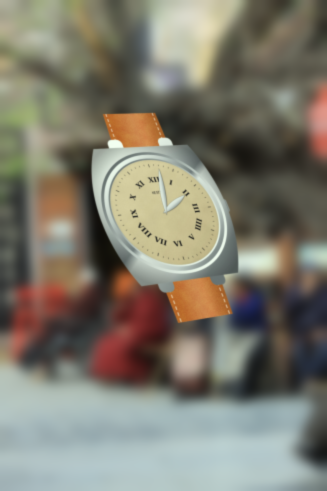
2 h 02 min
